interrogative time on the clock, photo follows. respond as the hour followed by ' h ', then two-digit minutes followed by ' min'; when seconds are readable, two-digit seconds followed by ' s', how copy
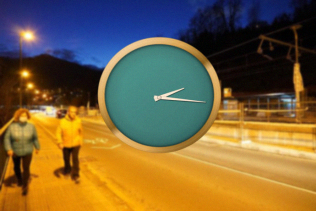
2 h 16 min
